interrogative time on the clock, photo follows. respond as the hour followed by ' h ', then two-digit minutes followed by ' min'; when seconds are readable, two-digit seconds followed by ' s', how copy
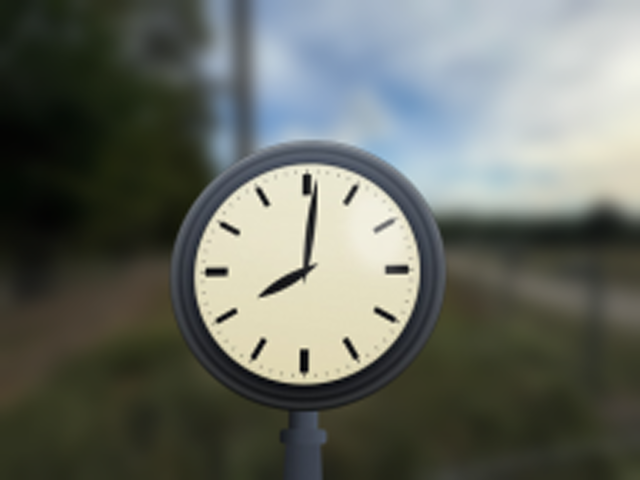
8 h 01 min
